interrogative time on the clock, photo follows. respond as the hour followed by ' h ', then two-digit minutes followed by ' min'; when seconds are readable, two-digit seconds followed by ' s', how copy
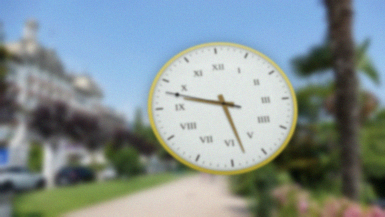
9 h 27 min 48 s
